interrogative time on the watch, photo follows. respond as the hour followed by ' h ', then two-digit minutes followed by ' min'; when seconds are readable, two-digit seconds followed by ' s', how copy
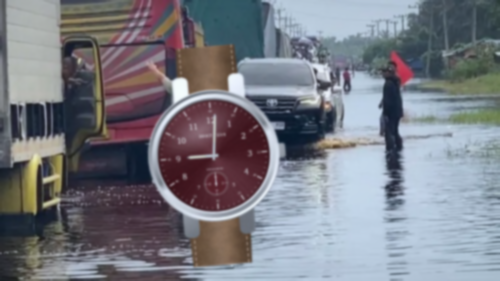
9 h 01 min
